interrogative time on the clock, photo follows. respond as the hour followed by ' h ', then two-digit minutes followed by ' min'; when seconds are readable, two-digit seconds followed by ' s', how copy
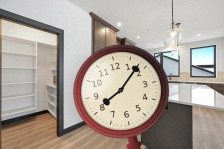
8 h 08 min
